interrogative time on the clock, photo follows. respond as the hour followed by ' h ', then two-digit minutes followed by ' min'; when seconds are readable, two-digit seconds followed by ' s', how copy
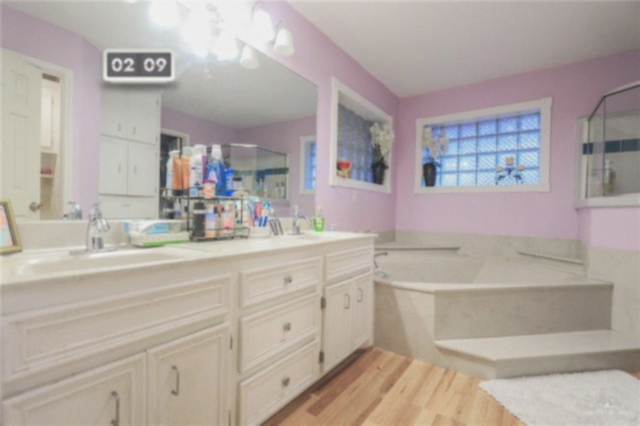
2 h 09 min
